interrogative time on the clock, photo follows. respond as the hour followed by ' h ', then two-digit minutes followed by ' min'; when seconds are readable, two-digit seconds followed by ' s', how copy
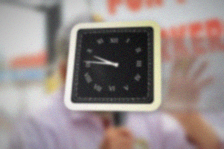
9 h 46 min
